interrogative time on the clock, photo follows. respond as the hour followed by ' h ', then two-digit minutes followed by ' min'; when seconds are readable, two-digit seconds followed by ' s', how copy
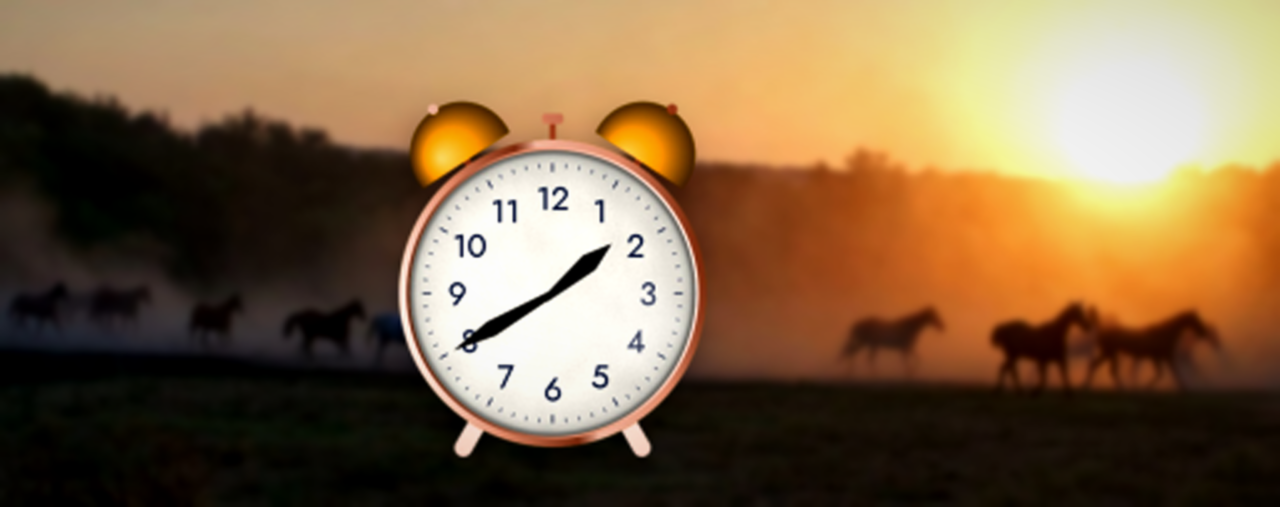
1 h 40 min
